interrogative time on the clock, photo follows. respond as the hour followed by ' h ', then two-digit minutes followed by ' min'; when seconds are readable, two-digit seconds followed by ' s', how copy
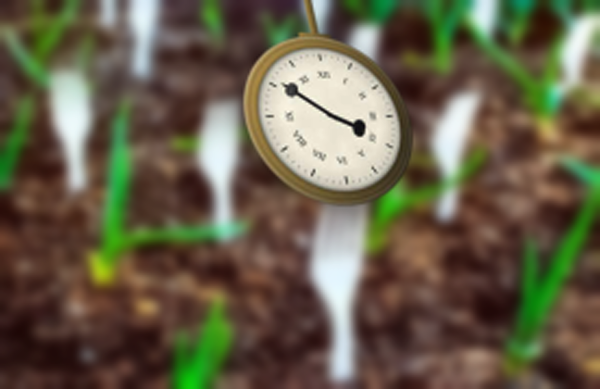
3 h 51 min
